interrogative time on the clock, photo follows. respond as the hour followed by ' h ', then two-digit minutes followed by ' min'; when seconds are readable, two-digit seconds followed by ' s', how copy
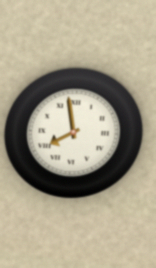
7 h 58 min
